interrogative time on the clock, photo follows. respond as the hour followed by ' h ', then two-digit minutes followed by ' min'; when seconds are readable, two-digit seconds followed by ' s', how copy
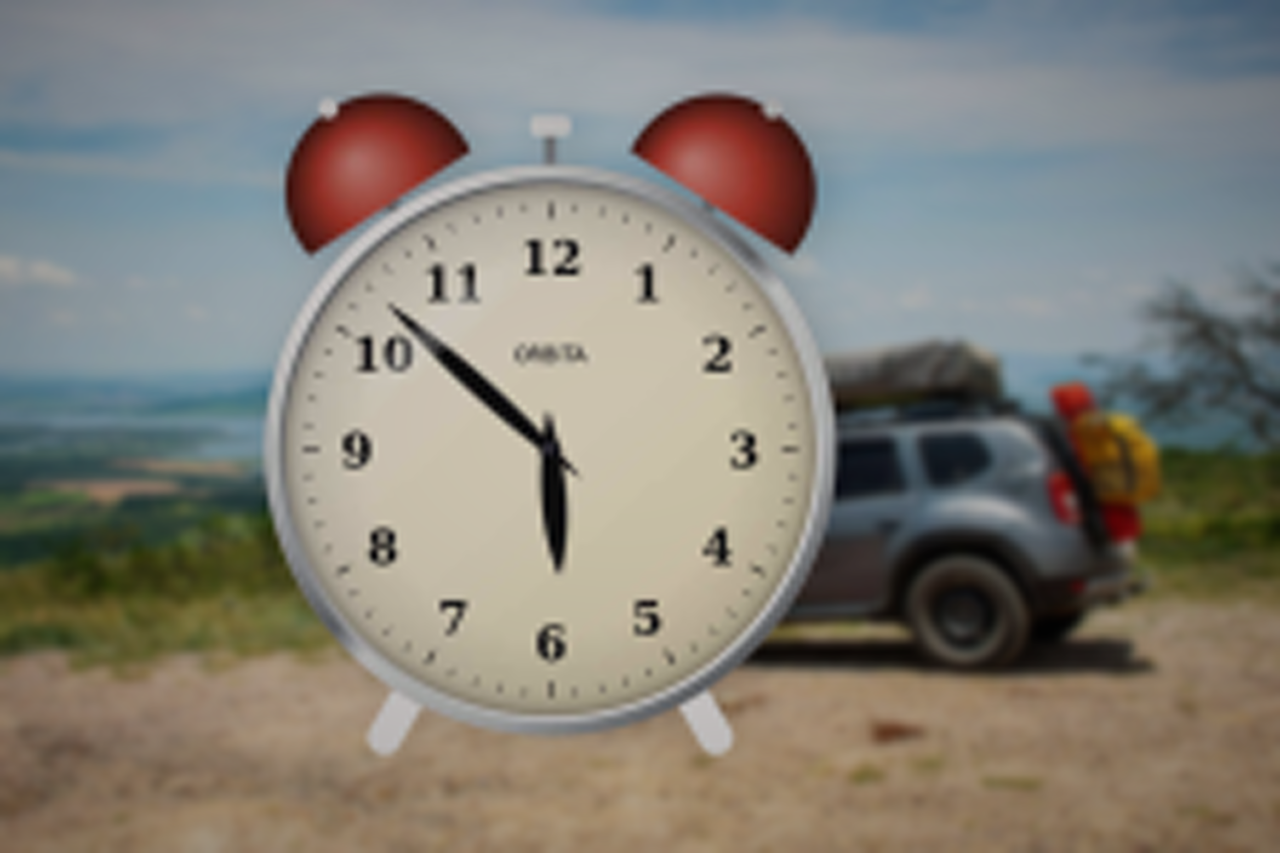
5 h 52 min
